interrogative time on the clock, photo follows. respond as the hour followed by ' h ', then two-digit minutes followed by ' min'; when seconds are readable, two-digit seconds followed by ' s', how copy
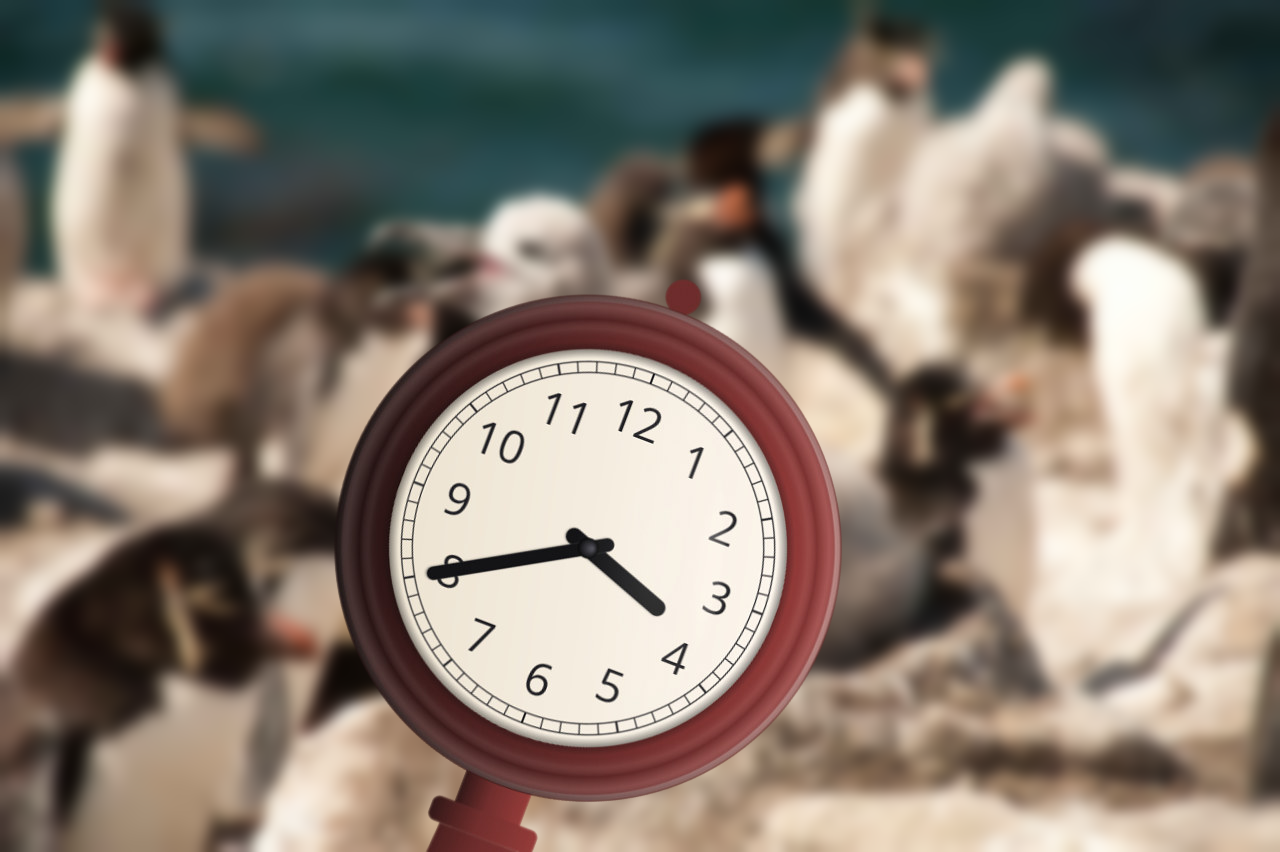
3 h 40 min
